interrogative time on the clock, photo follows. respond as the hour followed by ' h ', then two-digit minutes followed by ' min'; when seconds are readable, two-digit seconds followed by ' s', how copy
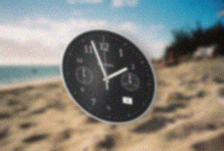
1 h 57 min
